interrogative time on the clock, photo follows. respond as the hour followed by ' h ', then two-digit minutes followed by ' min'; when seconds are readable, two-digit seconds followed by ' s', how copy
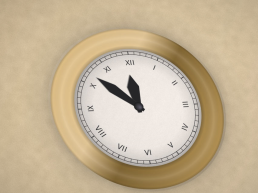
11 h 52 min
